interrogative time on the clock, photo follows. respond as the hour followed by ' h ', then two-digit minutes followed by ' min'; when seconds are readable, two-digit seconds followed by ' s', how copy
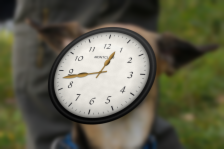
12 h 43 min
